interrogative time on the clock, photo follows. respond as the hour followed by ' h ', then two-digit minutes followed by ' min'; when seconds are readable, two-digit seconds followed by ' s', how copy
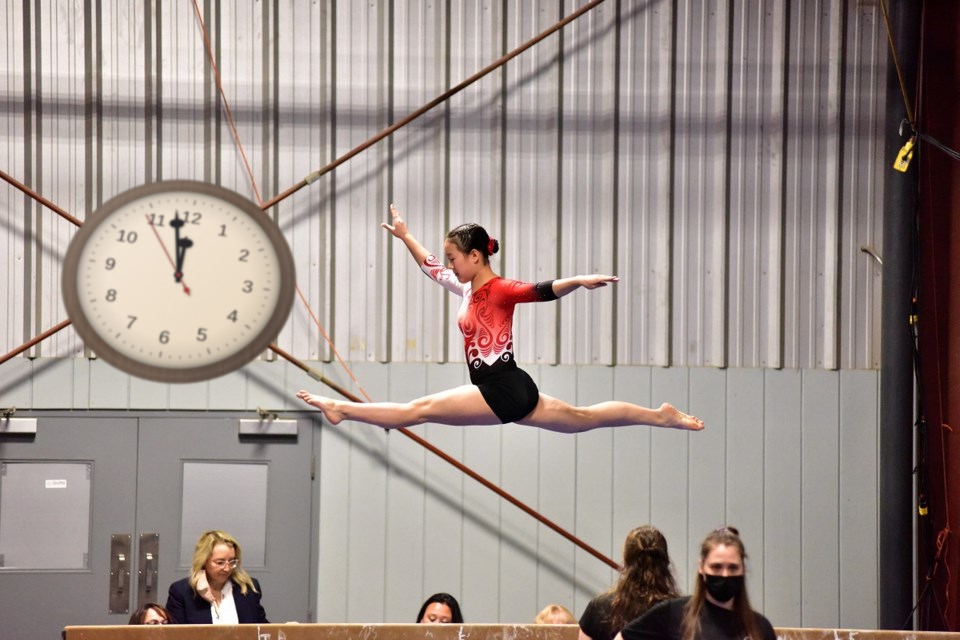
11 h 57 min 54 s
